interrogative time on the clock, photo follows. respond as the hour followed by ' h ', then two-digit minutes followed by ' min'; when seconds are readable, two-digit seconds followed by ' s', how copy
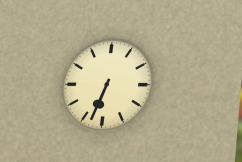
6 h 33 min
